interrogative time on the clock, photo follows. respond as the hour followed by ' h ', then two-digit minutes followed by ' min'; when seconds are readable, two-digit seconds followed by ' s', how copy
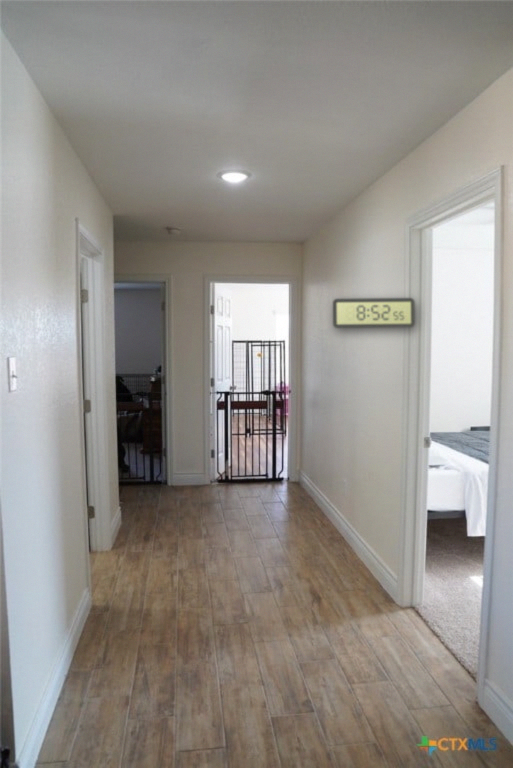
8 h 52 min
